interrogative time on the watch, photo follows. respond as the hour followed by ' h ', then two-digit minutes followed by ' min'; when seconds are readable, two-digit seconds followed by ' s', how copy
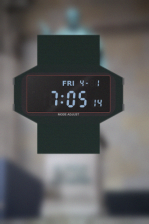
7 h 05 min 14 s
